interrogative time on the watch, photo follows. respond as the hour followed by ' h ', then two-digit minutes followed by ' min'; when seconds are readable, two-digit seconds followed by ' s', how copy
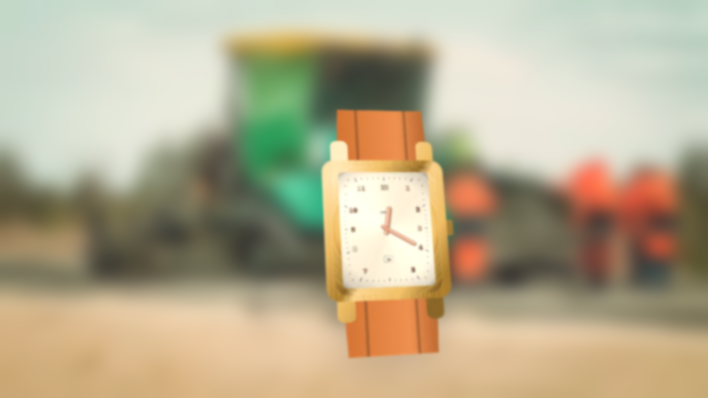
12 h 20 min
